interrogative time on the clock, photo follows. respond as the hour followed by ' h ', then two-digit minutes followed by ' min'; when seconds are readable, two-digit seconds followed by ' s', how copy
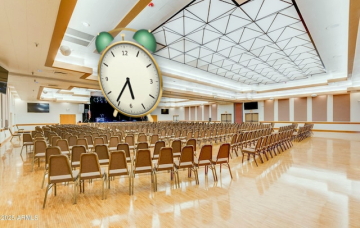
5 h 36 min
